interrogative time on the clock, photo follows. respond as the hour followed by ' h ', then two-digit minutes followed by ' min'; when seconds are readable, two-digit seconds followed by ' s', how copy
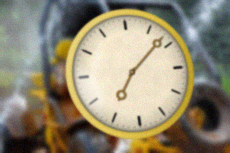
7 h 08 min
